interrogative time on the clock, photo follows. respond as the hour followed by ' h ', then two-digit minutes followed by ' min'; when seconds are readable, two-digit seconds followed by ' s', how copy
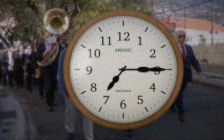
7 h 15 min
